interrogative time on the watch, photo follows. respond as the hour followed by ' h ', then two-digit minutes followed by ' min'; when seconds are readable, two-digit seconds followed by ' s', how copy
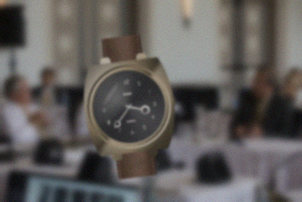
3 h 37 min
